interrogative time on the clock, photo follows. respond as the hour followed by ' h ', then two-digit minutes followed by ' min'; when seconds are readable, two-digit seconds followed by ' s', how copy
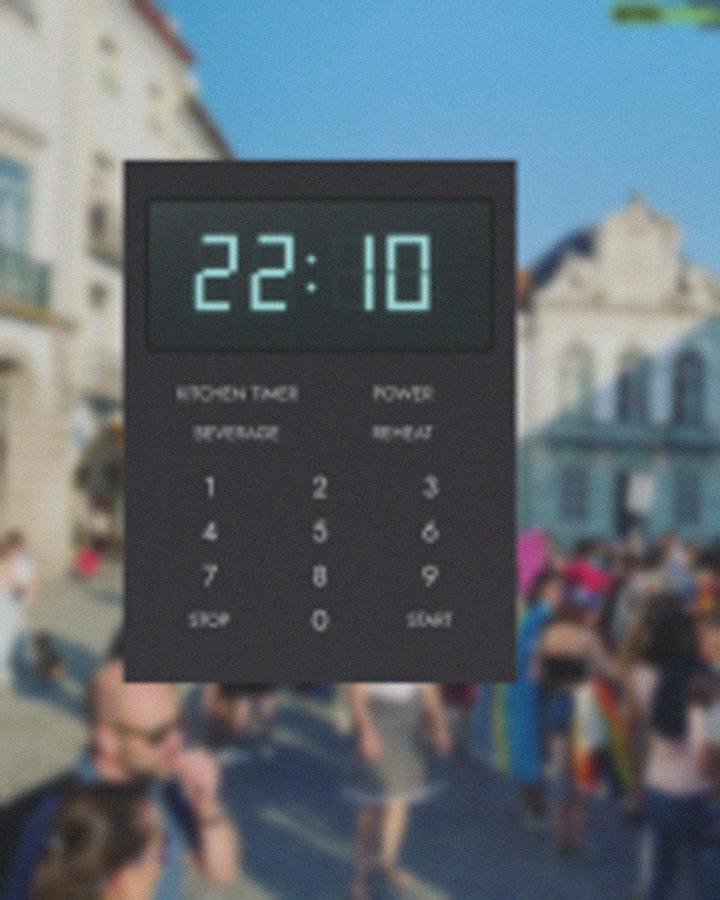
22 h 10 min
